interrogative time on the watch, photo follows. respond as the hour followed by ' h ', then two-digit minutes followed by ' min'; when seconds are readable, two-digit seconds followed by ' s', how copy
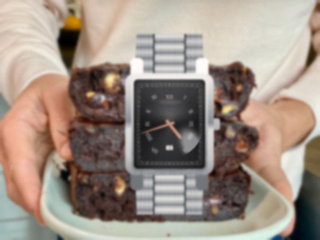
4 h 42 min
